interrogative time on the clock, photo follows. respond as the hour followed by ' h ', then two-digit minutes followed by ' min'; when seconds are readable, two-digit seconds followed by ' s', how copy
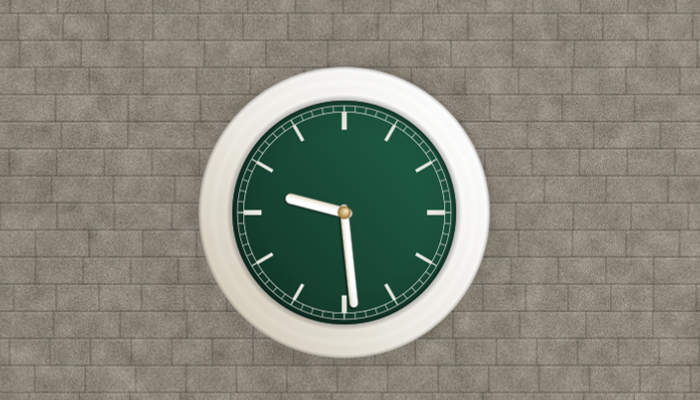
9 h 29 min
